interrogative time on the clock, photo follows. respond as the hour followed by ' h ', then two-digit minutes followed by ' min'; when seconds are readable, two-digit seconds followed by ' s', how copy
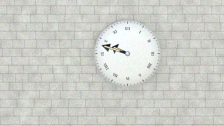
9 h 48 min
